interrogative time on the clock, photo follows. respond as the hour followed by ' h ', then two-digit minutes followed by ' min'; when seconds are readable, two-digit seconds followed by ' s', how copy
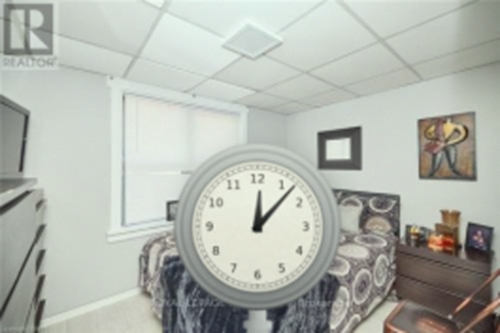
12 h 07 min
